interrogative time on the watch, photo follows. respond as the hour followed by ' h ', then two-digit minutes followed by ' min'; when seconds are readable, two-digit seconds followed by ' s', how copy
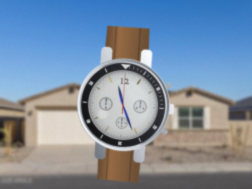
11 h 26 min
